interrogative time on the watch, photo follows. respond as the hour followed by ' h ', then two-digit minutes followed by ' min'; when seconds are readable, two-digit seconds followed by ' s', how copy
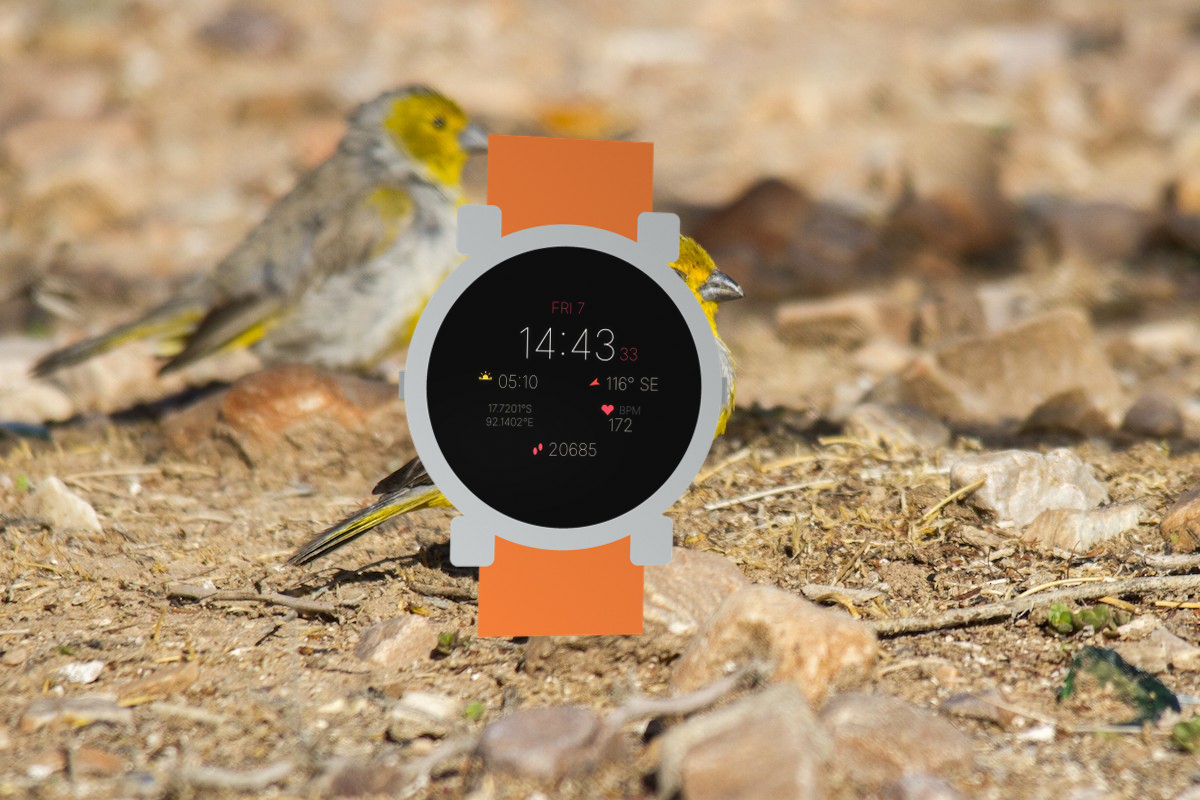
14 h 43 min 33 s
